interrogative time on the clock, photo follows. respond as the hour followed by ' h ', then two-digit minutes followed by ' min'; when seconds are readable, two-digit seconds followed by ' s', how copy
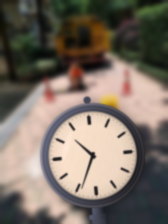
10 h 34 min
